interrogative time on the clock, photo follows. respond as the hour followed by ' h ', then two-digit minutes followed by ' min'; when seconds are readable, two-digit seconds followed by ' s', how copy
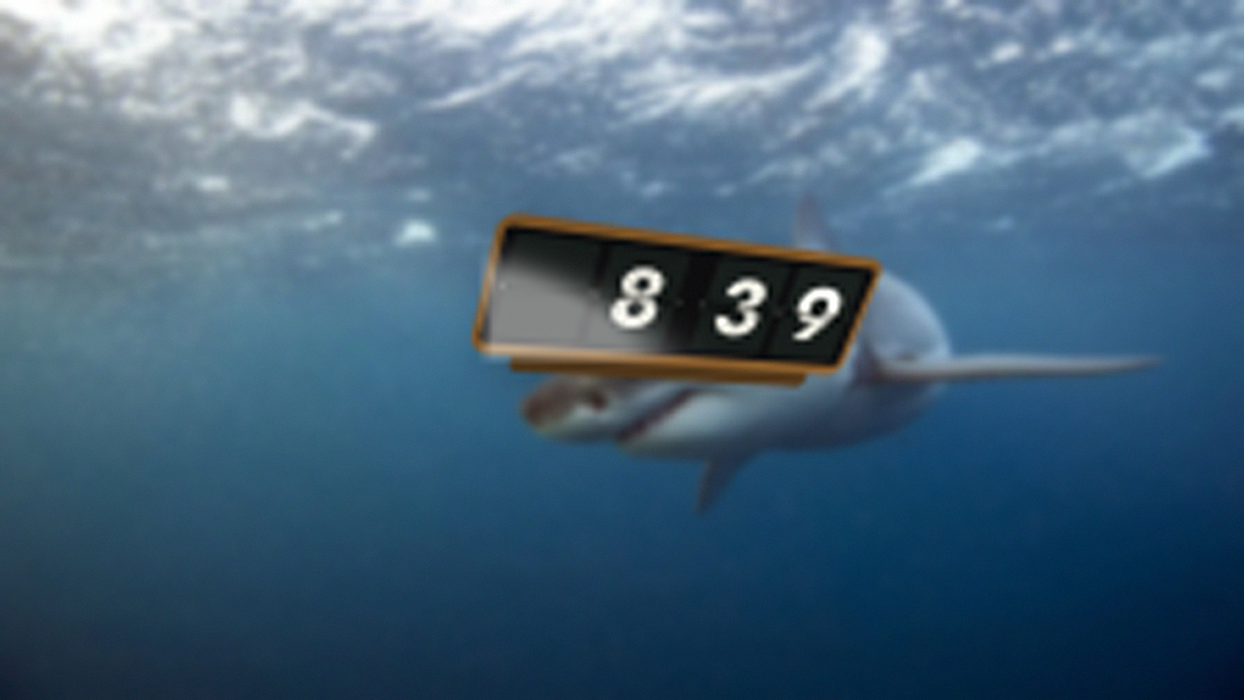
8 h 39 min
